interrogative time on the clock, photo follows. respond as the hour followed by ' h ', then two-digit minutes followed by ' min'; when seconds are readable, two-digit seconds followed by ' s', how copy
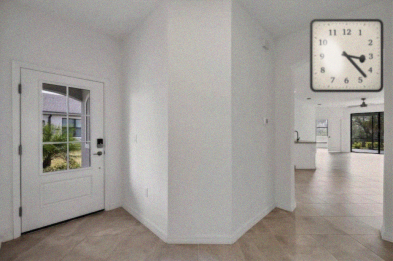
3 h 23 min
